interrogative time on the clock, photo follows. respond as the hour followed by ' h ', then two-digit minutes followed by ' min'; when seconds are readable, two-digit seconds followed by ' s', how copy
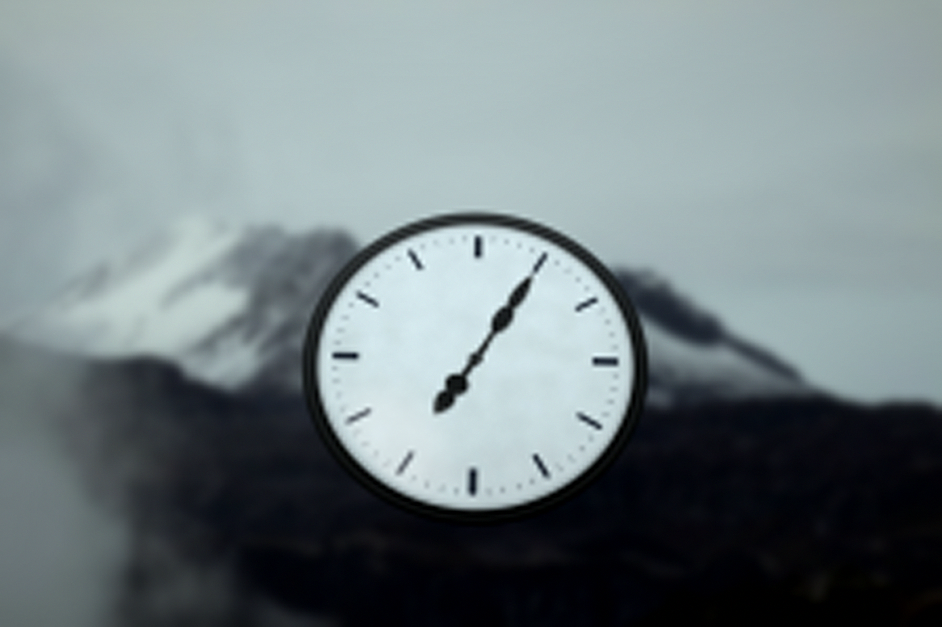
7 h 05 min
